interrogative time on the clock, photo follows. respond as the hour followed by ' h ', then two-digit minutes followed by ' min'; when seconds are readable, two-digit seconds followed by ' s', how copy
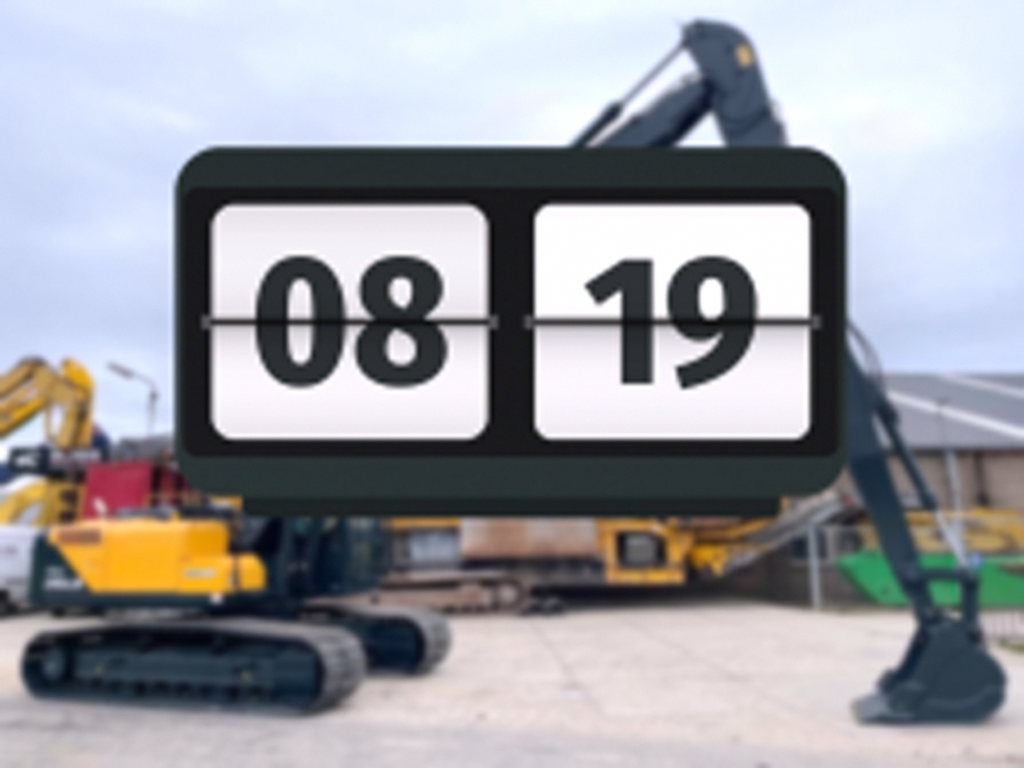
8 h 19 min
